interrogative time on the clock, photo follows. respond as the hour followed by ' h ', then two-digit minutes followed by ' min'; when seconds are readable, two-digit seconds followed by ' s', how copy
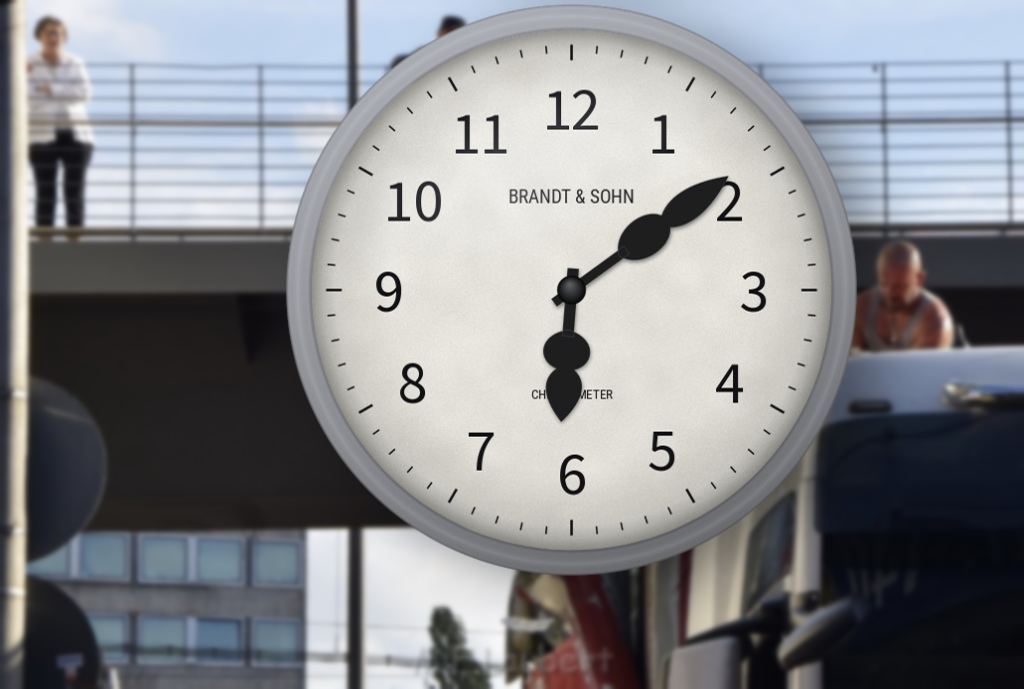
6 h 09 min
